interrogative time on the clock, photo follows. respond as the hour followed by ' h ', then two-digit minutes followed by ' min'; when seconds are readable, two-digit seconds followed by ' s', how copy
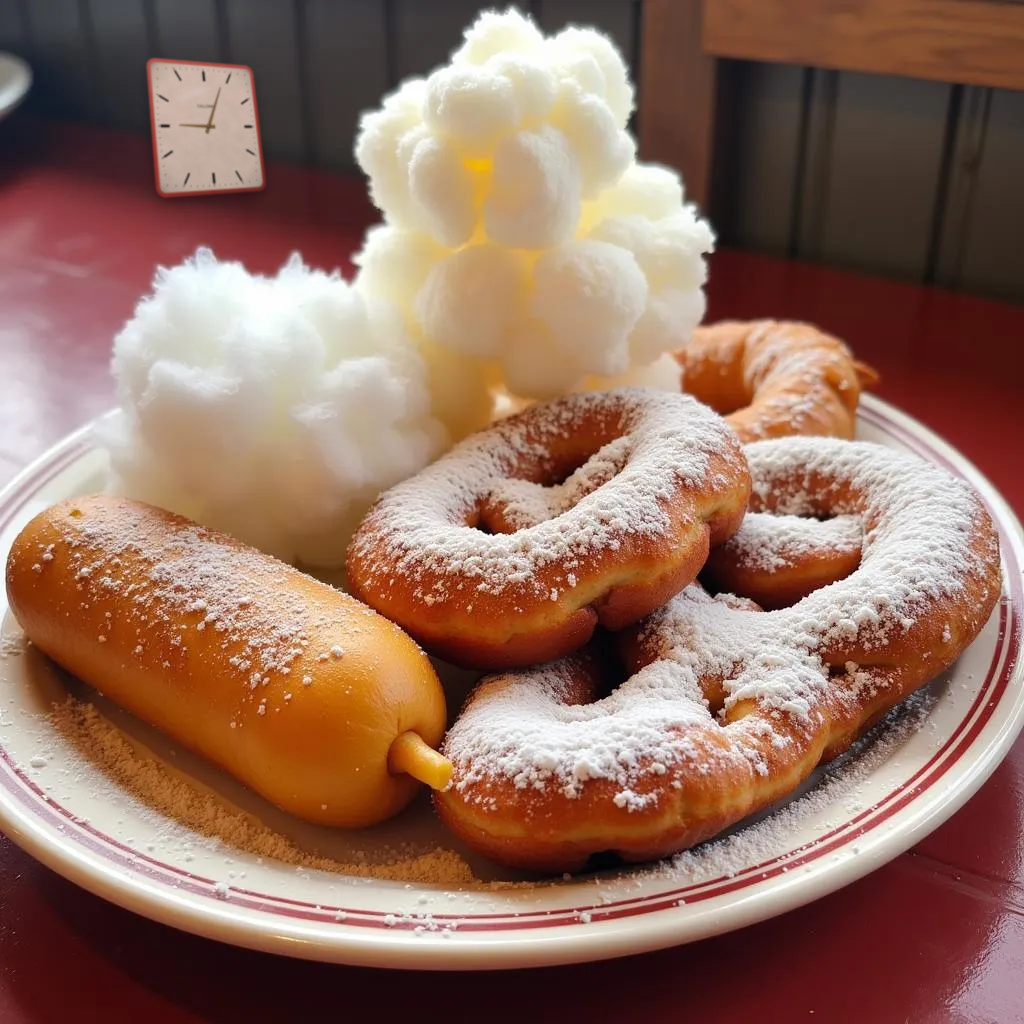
9 h 04 min
